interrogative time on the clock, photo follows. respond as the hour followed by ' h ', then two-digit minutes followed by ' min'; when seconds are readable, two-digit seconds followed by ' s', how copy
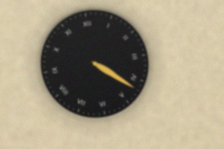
4 h 22 min
